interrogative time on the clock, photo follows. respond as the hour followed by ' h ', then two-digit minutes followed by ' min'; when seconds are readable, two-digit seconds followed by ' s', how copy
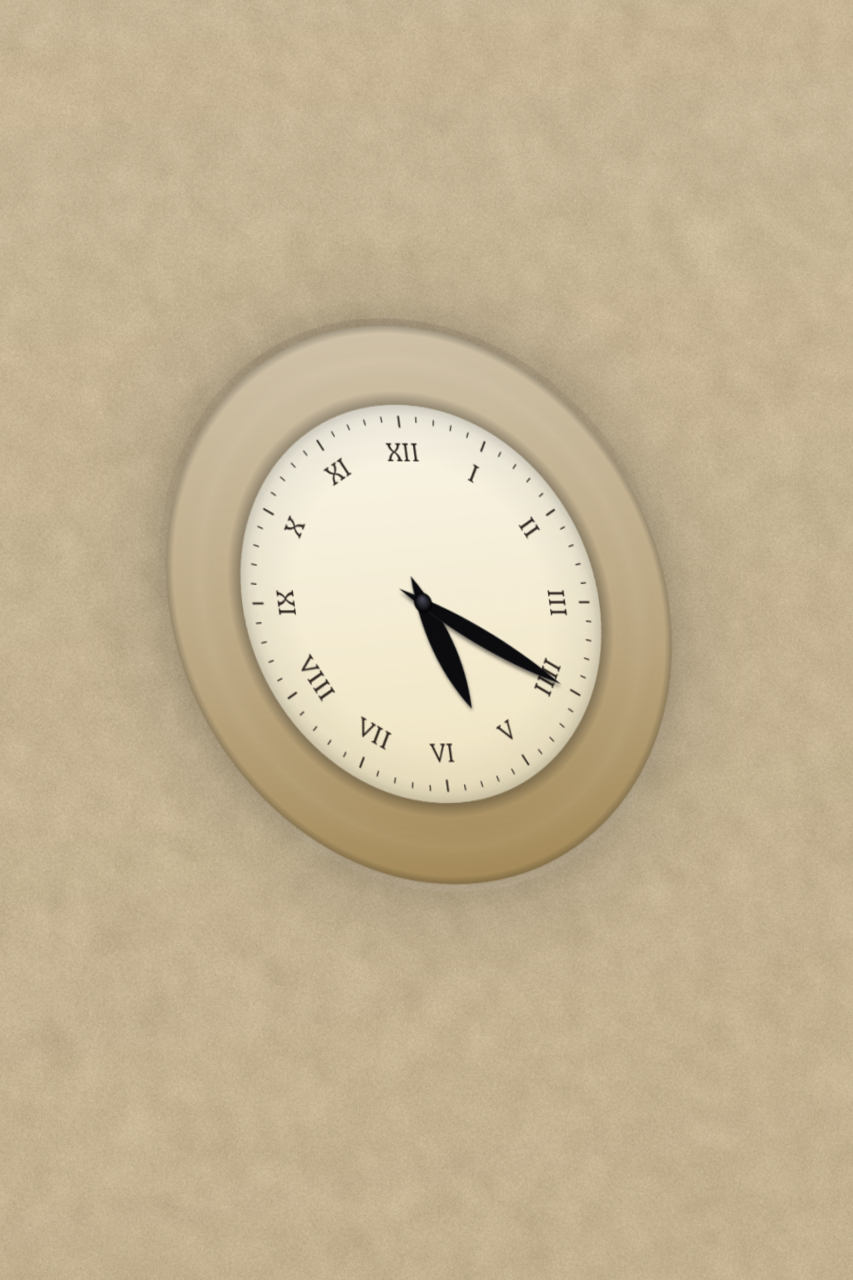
5 h 20 min
